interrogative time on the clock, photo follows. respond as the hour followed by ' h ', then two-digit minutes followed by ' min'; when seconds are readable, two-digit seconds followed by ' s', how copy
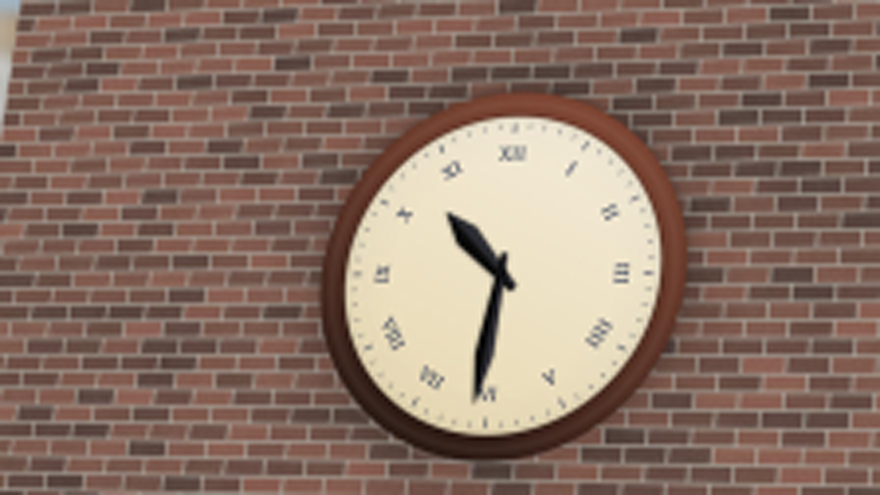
10 h 31 min
